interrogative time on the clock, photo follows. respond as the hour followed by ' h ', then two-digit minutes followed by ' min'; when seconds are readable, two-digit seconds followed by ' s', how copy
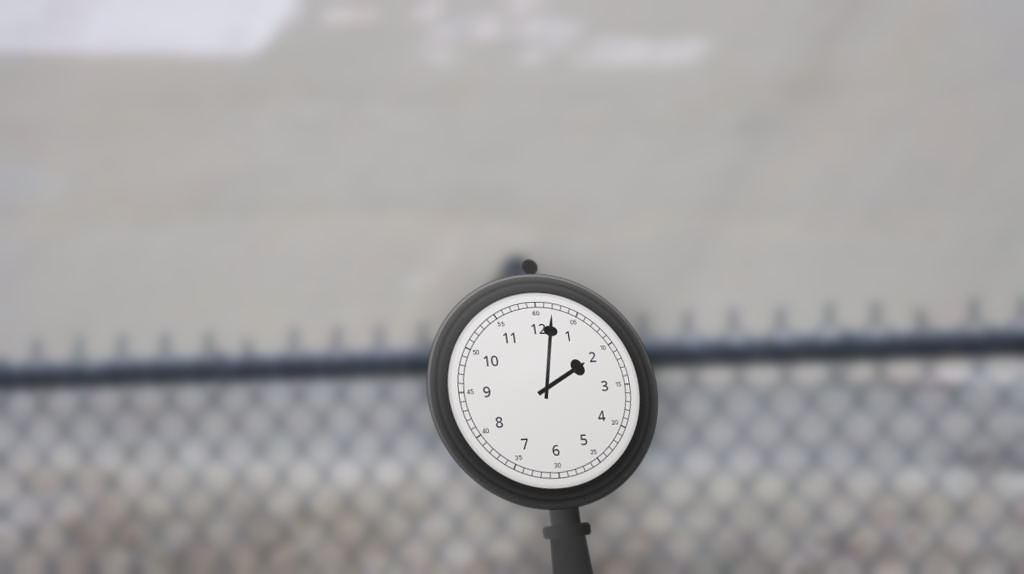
2 h 02 min
